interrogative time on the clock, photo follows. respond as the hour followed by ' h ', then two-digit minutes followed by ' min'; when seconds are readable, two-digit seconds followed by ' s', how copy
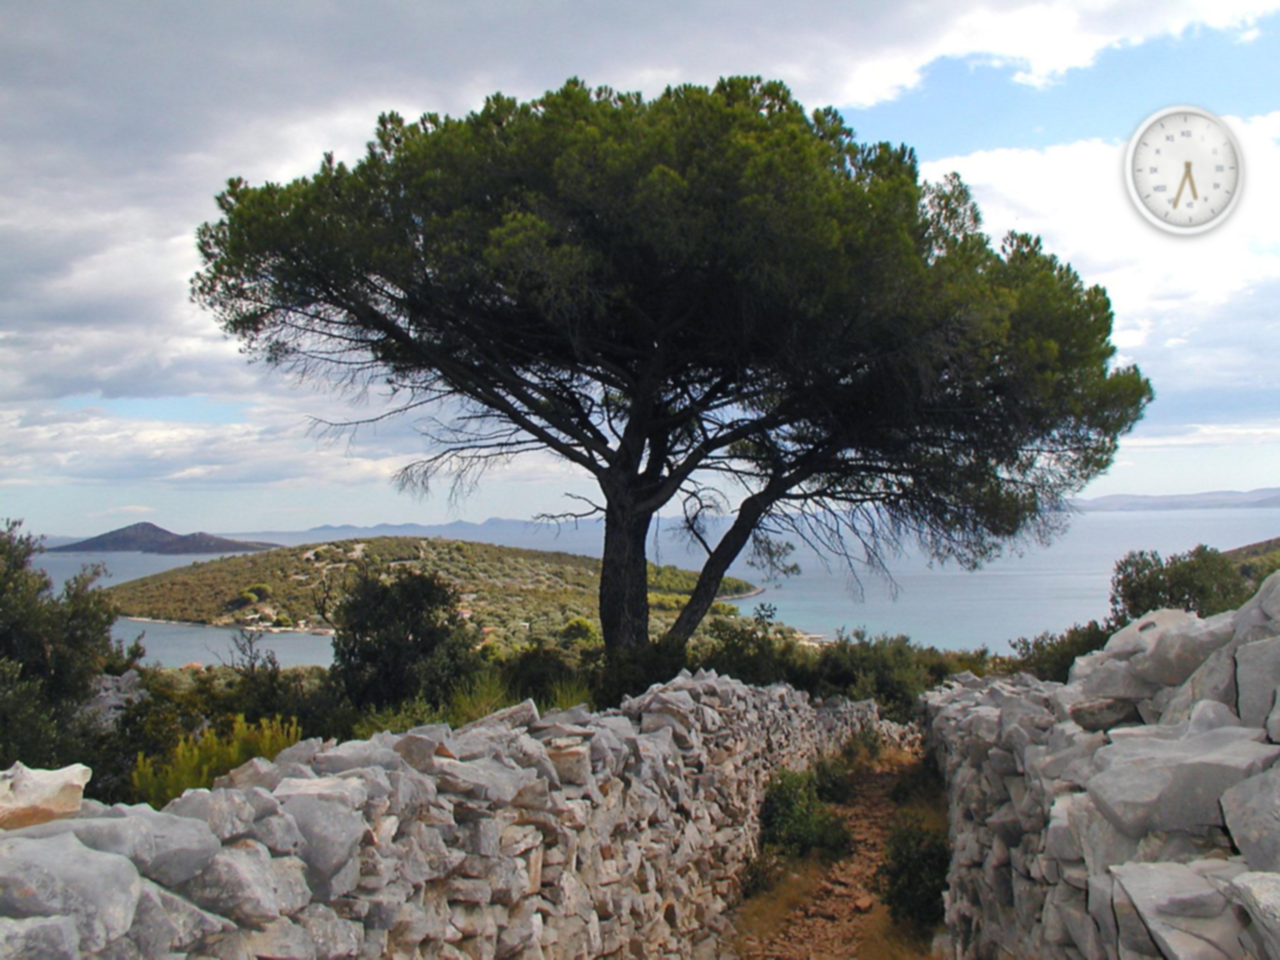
5 h 34 min
